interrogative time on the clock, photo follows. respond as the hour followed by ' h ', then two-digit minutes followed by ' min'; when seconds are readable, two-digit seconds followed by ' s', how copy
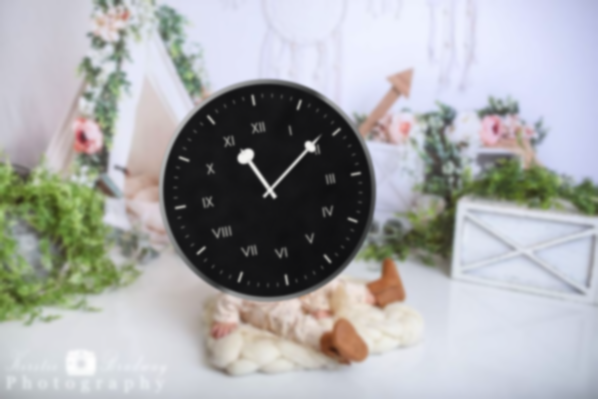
11 h 09 min
